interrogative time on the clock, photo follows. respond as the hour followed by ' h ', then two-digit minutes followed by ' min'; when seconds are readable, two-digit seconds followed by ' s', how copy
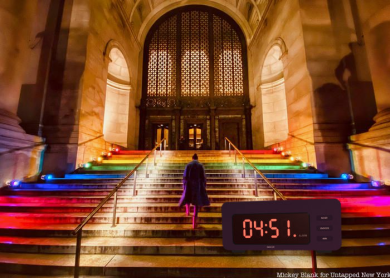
4 h 51 min
